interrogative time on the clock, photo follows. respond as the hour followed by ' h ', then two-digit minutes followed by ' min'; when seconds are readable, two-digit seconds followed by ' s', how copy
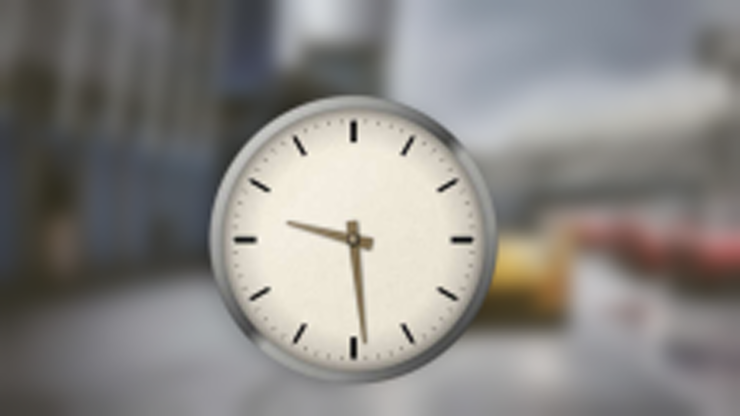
9 h 29 min
